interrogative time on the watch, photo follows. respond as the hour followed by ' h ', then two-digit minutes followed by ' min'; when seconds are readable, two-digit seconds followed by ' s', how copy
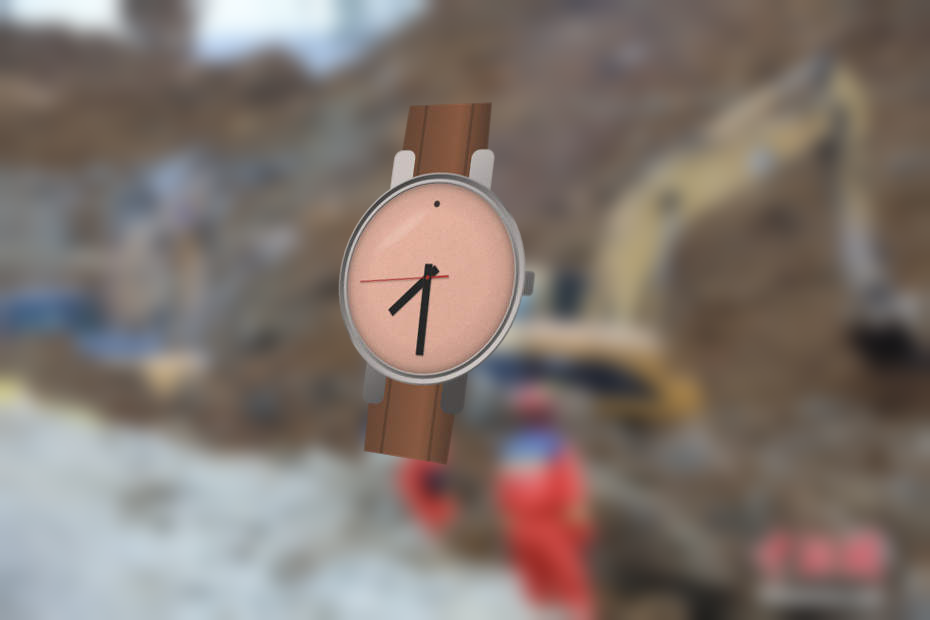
7 h 29 min 44 s
